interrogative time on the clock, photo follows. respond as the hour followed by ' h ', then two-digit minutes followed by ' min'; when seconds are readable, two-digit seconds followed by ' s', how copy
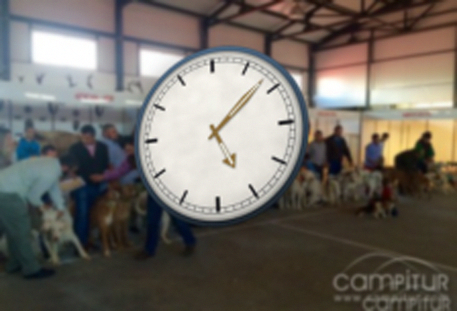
5 h 08 min
